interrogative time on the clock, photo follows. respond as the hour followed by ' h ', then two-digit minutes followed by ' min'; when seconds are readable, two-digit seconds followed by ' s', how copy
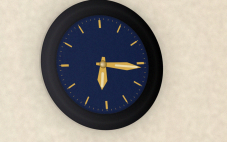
6 h 16 min
